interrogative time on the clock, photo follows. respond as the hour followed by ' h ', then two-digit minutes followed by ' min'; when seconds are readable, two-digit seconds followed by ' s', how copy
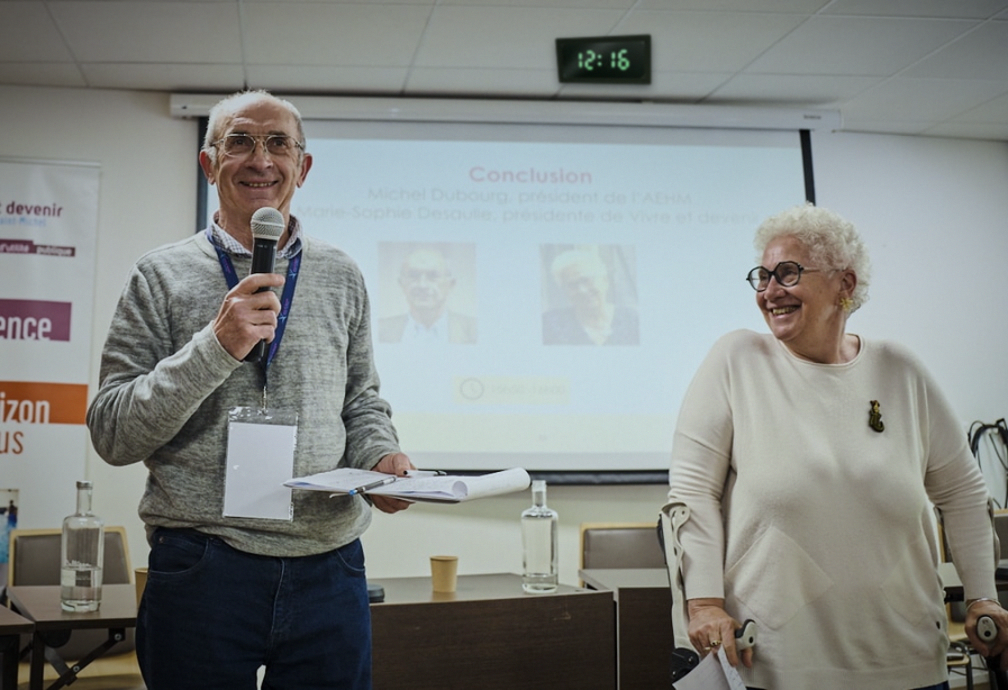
12 h 16 min
